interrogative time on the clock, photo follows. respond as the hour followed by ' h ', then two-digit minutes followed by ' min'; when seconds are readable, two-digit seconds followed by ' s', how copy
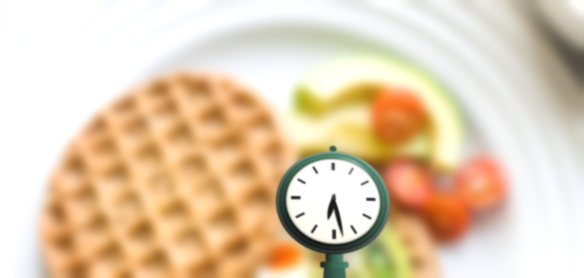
6 h 28 min
